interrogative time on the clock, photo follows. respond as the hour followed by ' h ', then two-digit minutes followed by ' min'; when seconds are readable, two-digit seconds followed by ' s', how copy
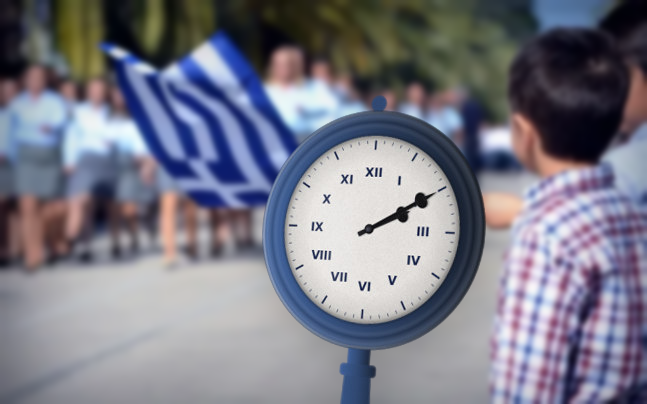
2 h 10 min
